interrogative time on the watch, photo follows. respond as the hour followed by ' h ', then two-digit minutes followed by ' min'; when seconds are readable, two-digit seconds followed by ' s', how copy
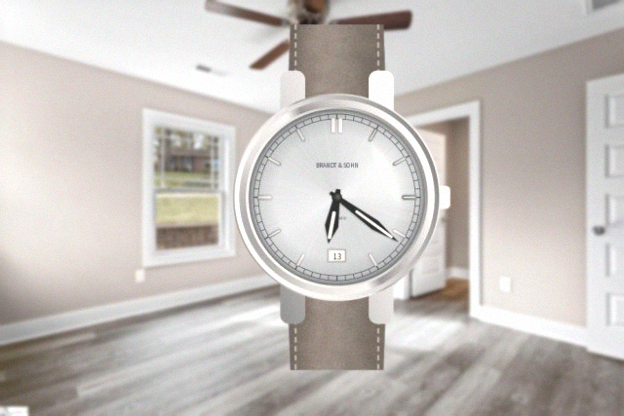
6 h 21 min
